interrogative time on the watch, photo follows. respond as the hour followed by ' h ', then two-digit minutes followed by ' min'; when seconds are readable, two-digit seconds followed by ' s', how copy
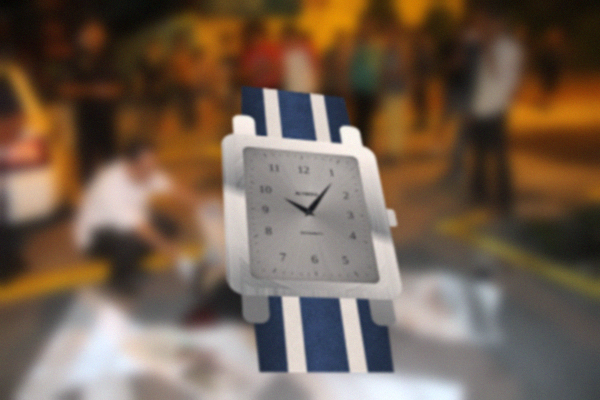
10 h 06 min
